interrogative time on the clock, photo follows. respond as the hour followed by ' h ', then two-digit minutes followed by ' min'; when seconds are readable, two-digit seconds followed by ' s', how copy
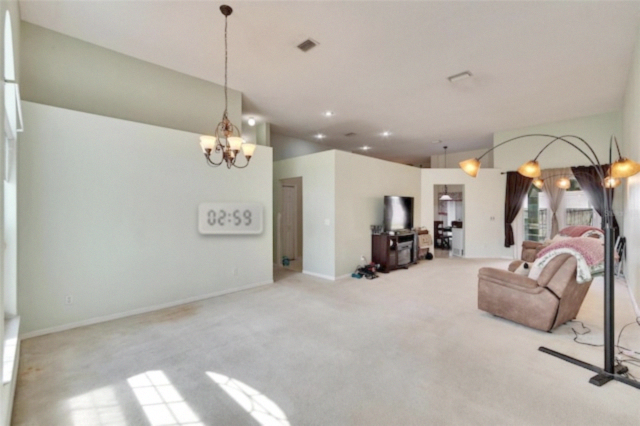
2 h 59 min
